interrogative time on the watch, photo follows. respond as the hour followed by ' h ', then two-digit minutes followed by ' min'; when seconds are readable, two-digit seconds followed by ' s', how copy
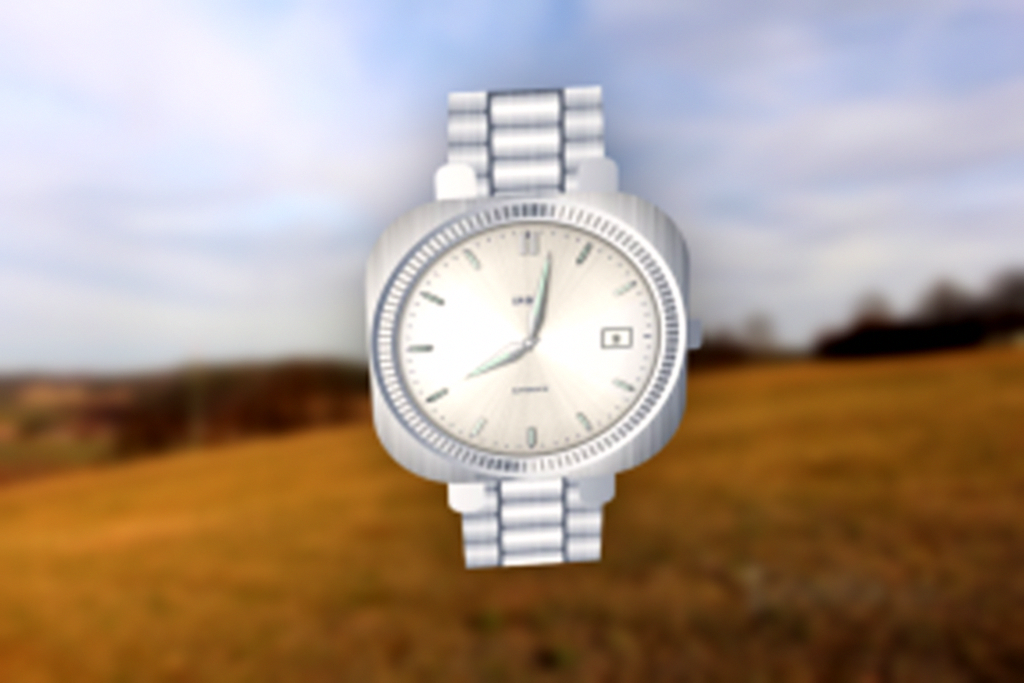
8 h 02 min
